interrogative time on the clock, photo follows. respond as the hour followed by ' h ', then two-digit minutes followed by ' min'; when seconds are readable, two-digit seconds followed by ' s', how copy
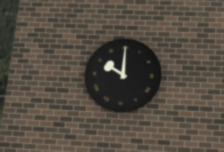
10 h 00 min
